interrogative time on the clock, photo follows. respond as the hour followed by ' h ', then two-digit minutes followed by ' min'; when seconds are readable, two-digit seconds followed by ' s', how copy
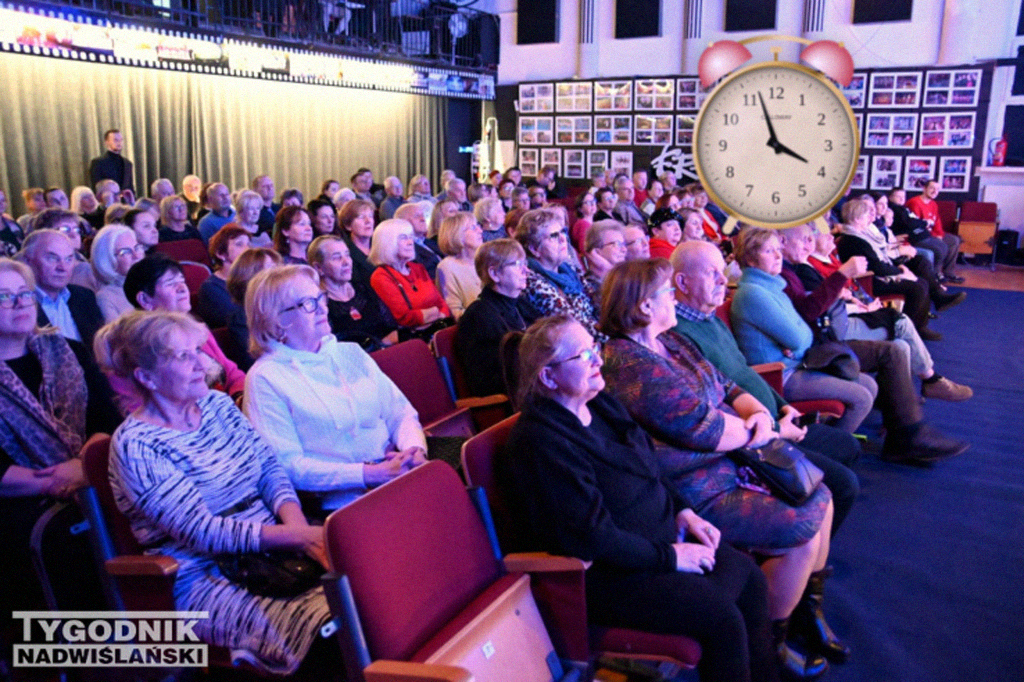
3 h 57 min
